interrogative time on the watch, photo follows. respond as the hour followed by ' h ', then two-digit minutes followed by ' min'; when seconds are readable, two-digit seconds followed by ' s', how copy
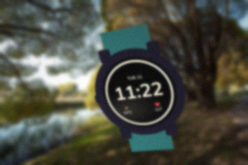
11 h 22 min
